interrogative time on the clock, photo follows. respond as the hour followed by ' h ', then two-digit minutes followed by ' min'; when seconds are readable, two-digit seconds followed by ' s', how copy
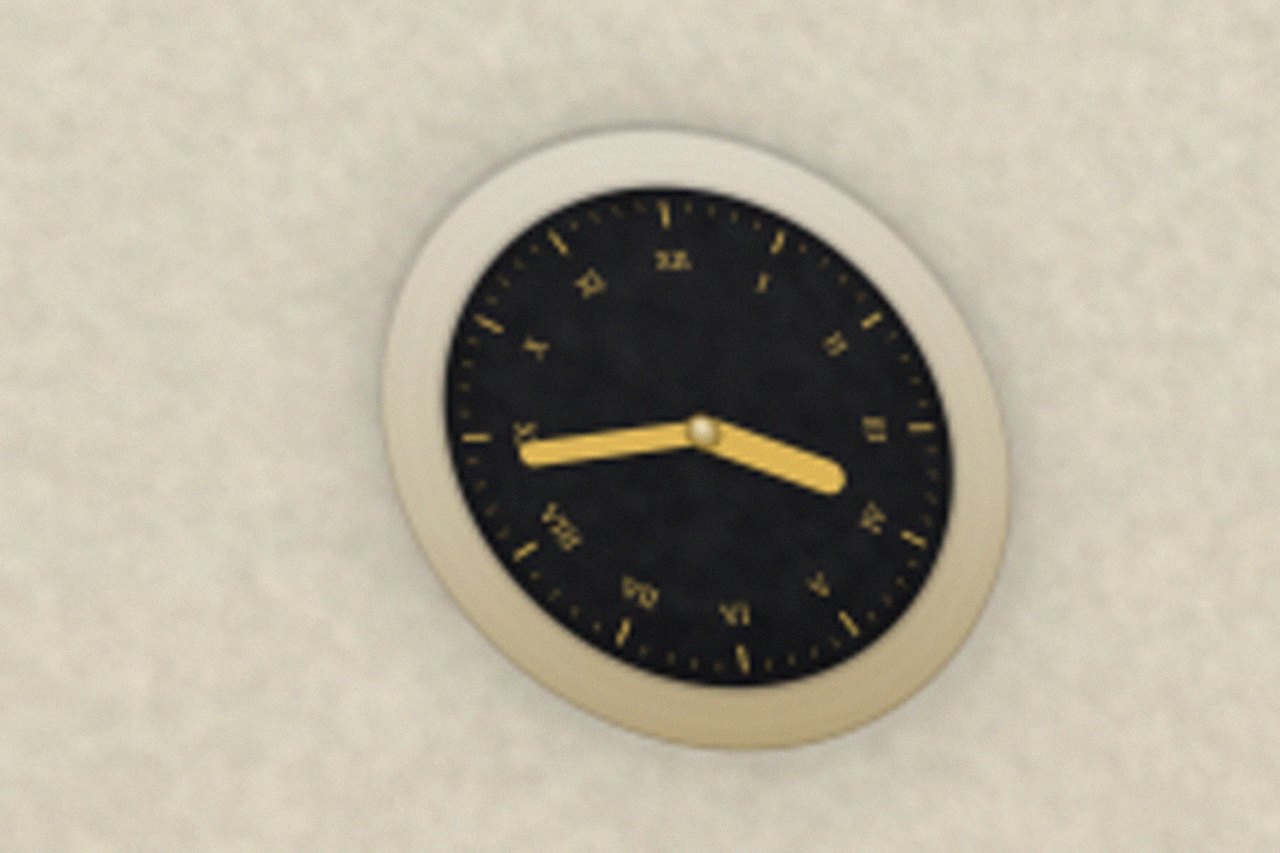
3 h 44 min
